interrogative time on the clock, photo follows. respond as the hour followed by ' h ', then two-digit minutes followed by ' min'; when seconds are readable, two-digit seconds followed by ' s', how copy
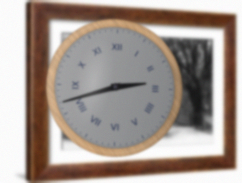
2 h 42 min
